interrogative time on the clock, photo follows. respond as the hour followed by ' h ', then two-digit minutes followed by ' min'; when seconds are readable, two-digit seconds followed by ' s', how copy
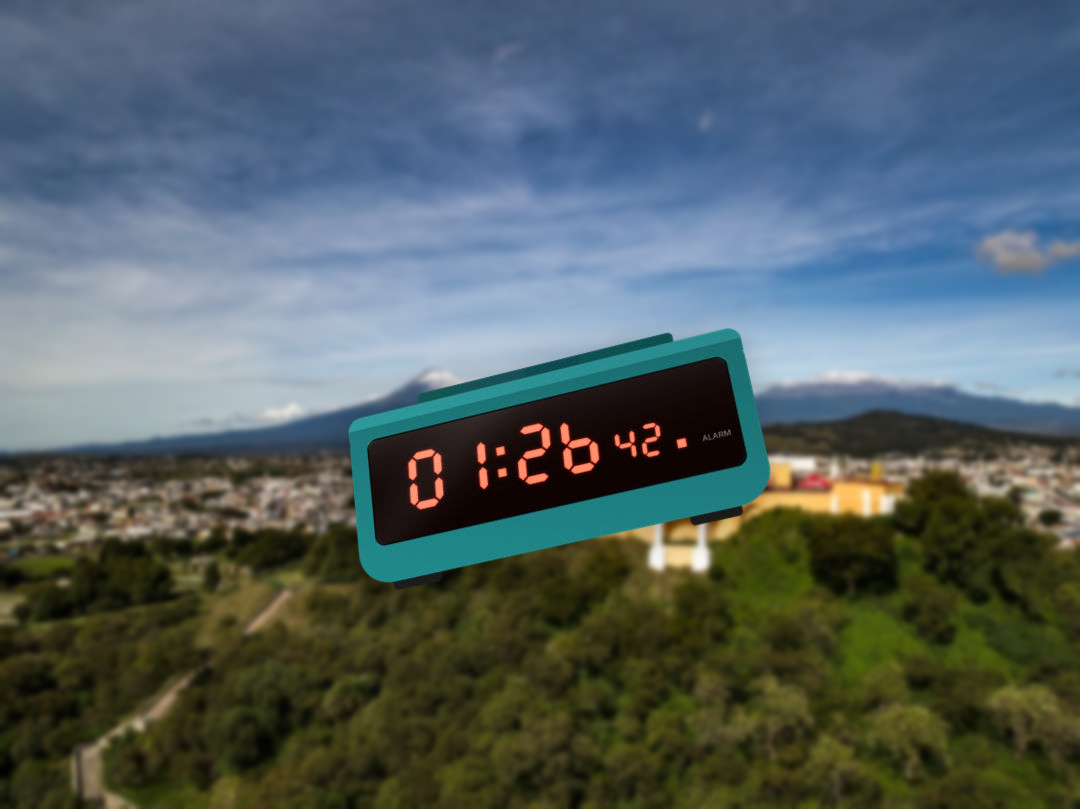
1 h 26 min 42 s
